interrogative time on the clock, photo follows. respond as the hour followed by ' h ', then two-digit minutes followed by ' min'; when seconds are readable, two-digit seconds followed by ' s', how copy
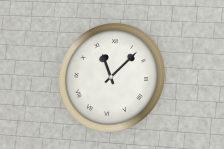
11 h 07 min
